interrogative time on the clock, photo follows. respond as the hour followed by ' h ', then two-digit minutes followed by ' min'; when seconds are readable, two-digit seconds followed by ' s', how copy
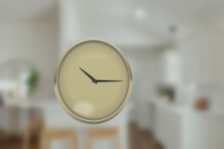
10 h 15 min
